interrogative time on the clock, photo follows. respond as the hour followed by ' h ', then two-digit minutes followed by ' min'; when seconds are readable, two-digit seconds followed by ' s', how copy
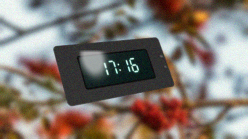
17 h 16 min
